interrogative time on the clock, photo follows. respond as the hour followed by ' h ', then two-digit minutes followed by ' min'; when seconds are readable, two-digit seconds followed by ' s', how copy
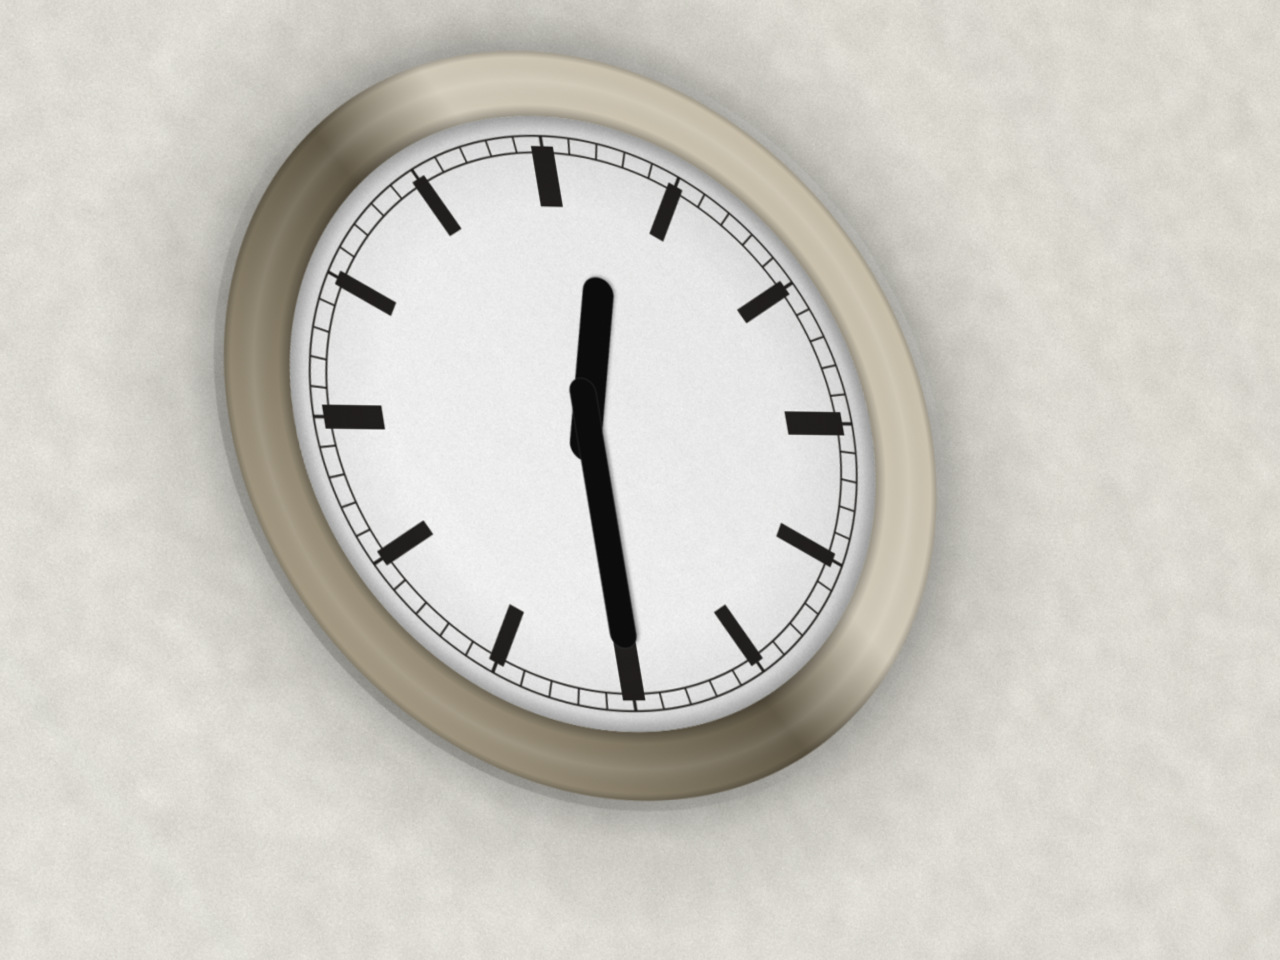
12 h 30 min
